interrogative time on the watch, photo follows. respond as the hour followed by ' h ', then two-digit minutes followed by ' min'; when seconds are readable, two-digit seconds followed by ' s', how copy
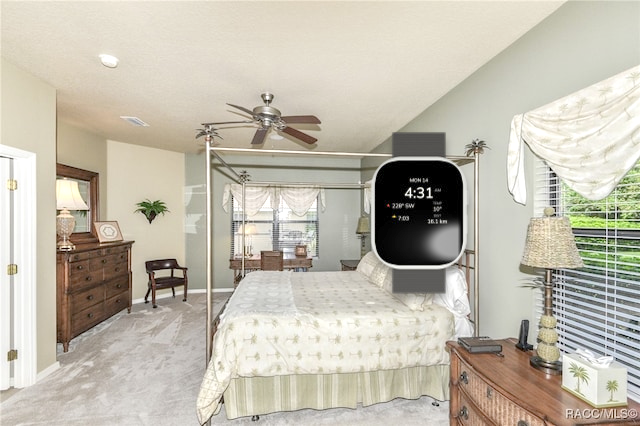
4 h 31 min
